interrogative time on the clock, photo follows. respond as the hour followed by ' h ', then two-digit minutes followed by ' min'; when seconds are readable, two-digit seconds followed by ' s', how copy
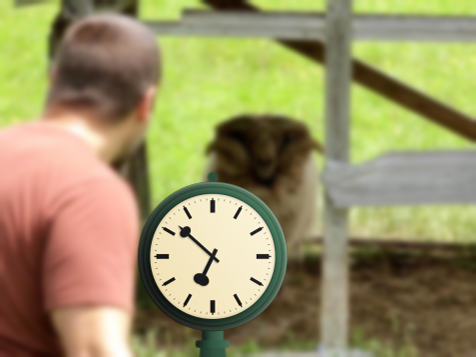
6 h 52 min
